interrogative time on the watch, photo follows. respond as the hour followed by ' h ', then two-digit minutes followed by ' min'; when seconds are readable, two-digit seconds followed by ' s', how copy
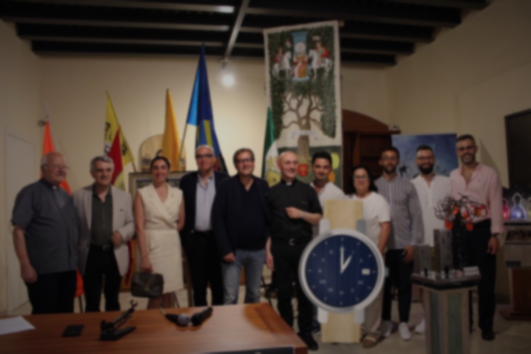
1 h 00 min
